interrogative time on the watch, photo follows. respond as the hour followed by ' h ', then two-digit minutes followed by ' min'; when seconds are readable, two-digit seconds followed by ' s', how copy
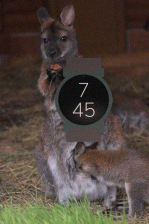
7 h 45 min
